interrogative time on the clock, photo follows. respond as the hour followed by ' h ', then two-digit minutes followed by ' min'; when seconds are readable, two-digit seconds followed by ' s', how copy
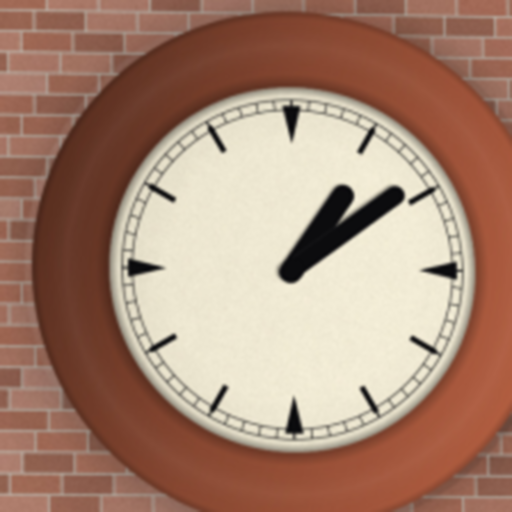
1 h 09 min
